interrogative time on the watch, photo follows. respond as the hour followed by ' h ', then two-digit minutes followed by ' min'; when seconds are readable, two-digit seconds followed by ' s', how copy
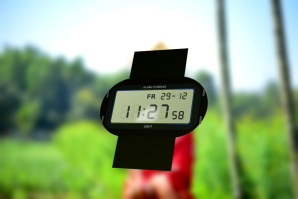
11 h 27 min 58 s
